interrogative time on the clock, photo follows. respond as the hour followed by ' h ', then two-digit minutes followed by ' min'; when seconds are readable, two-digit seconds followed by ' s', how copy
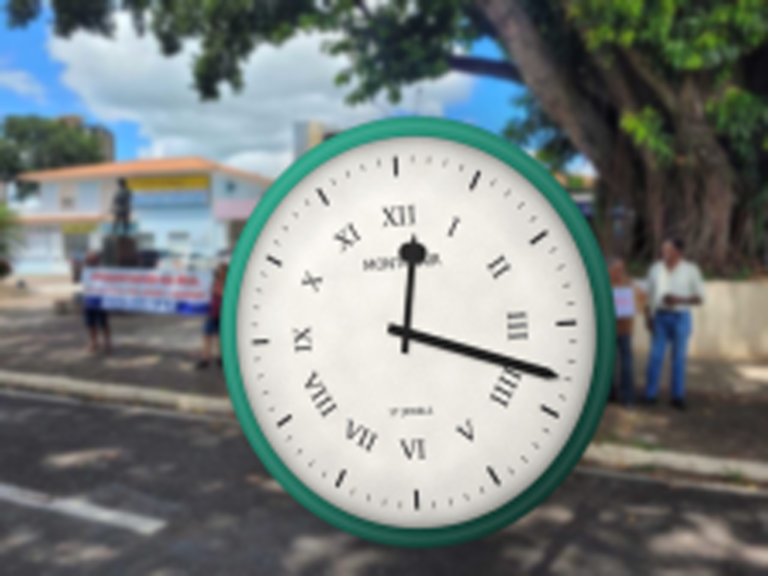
12 h 18 min
